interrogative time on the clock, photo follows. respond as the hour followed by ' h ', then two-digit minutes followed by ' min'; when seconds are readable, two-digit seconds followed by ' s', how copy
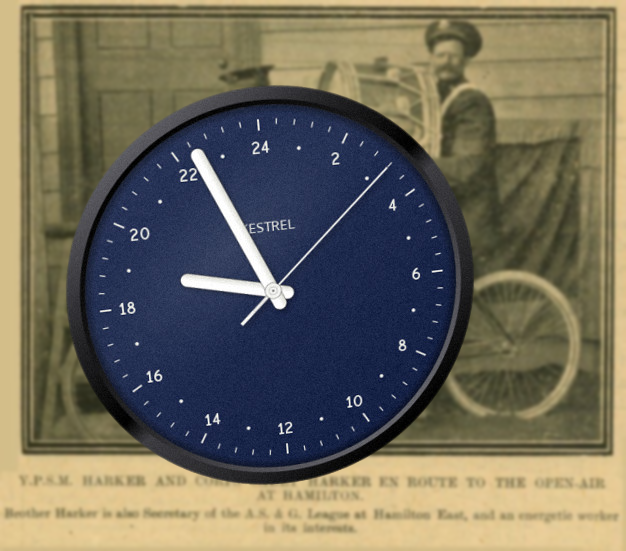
18 h 56 min 08 s
